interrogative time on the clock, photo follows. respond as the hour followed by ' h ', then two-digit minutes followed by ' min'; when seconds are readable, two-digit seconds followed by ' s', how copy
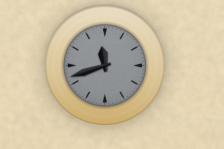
11 h 42 min
